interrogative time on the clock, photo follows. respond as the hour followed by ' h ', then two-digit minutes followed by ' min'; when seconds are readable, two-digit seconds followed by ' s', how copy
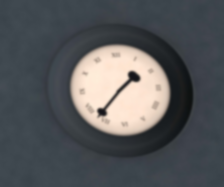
1 h 37 min
